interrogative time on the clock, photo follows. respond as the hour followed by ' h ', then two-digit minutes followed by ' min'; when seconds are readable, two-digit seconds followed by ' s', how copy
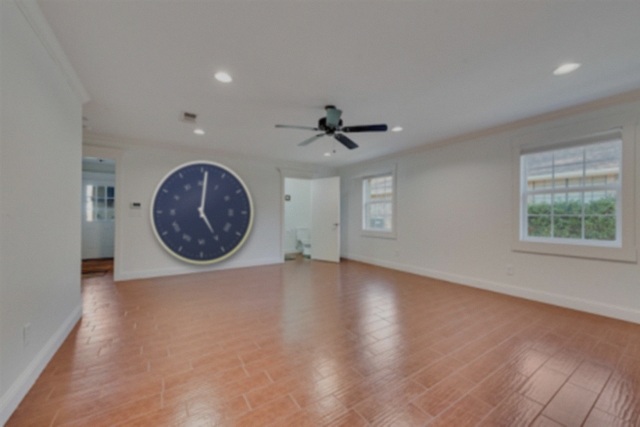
5 h 01 min
